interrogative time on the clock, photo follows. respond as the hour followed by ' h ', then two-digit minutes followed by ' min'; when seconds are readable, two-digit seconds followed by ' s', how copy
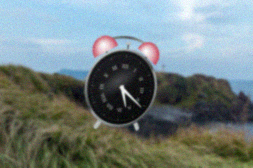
5 h 21 min
